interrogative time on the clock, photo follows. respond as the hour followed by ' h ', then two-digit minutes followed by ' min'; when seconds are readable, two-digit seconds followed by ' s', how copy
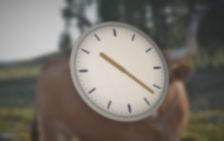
10 h 22 min
